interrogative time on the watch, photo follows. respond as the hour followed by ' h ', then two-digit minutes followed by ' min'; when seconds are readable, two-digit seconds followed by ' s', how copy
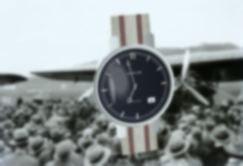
6 h 58 min
